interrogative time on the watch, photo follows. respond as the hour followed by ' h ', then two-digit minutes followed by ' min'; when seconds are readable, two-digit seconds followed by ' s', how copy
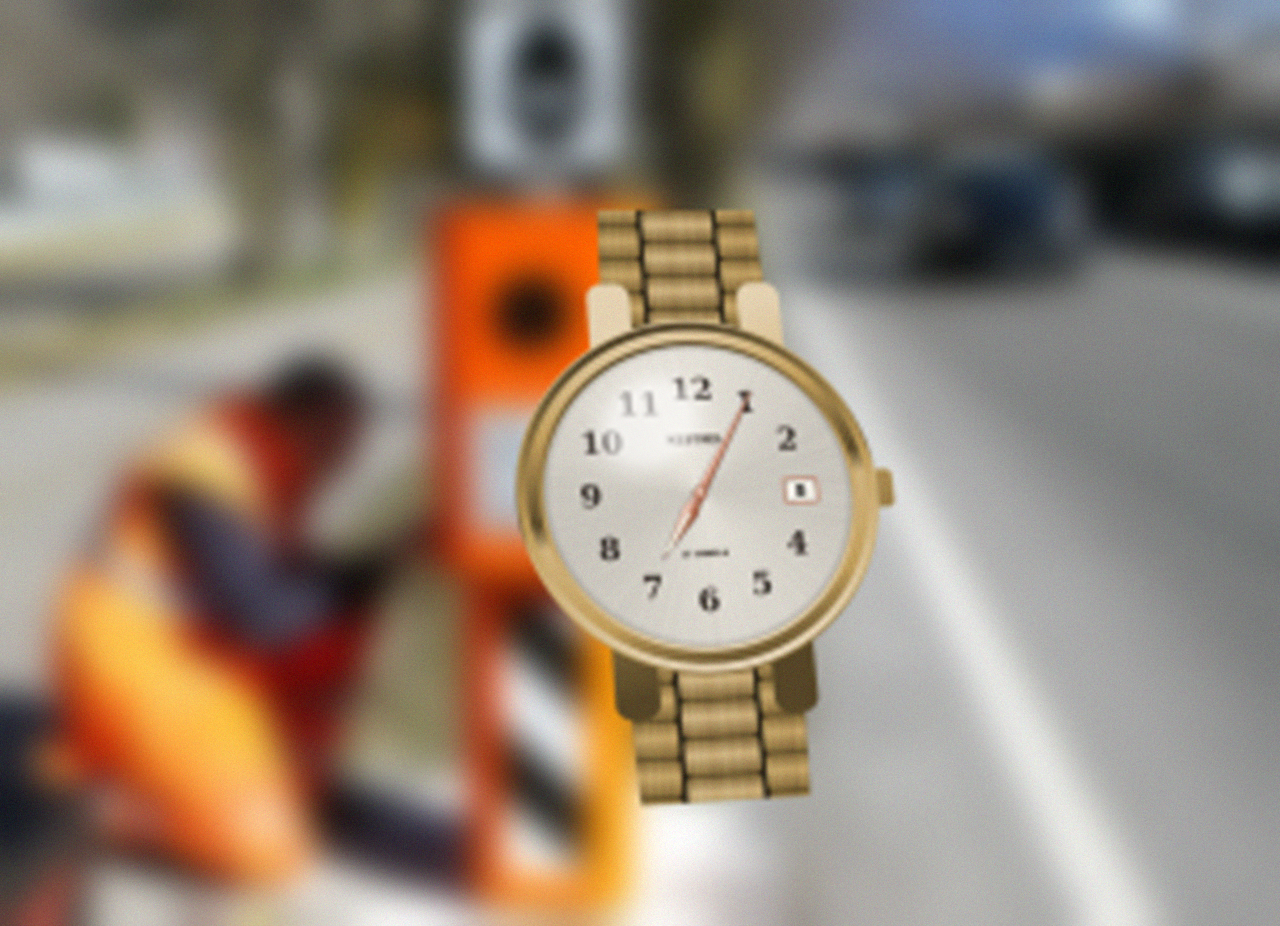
7 h 05 min
